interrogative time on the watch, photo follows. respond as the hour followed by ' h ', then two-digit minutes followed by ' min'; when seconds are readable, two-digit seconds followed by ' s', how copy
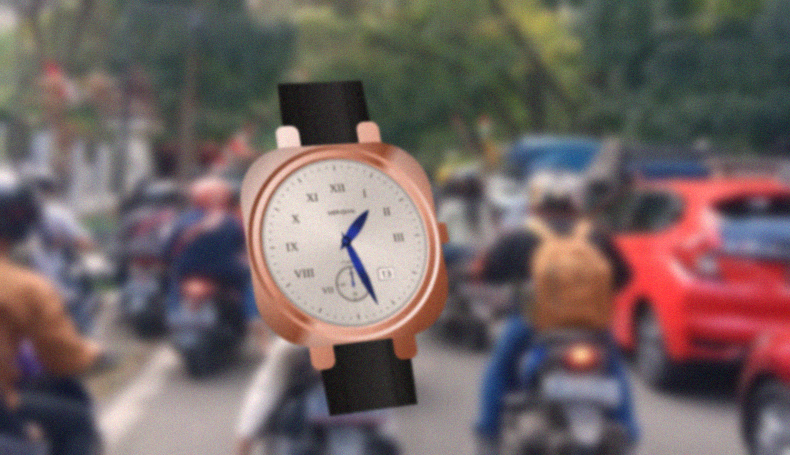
1 h 27 min
